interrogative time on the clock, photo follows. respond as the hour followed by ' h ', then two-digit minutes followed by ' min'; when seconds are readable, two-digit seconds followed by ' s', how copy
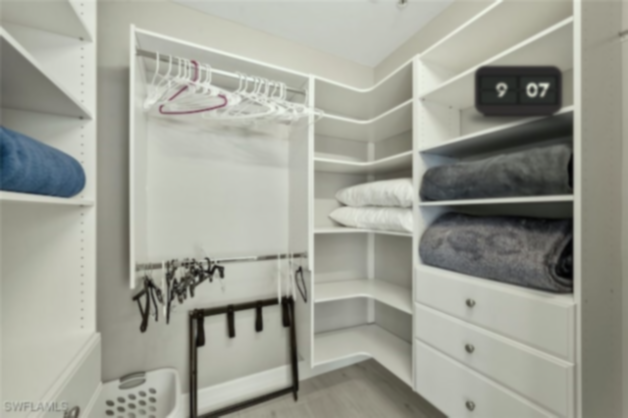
9 h 07 min
